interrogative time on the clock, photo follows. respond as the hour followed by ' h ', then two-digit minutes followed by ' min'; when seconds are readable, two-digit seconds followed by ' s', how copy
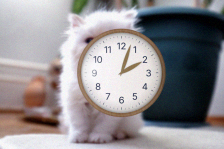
2 h 03 min
